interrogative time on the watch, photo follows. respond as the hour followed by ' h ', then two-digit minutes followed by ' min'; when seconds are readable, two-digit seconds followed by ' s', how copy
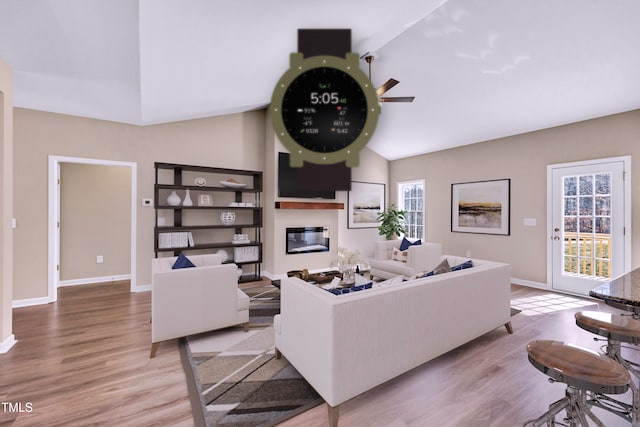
5 h 05 min
